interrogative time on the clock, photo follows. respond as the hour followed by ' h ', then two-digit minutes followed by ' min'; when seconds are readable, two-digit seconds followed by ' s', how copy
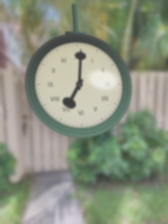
7 h 01 min
